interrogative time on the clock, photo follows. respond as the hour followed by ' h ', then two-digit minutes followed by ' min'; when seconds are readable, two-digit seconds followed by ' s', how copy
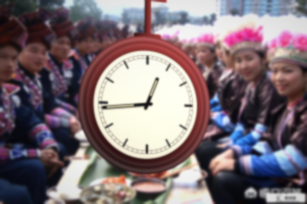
12 h 44 min
